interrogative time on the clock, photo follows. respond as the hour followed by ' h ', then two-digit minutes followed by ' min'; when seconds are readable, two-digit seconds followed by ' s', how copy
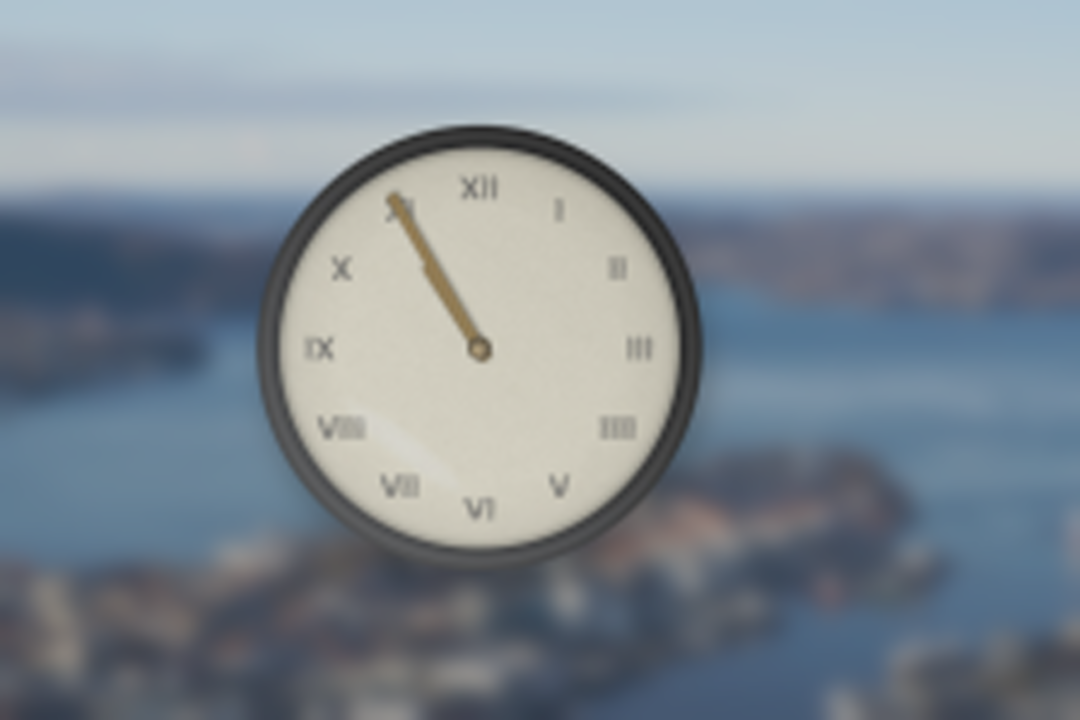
10 h 55 min
